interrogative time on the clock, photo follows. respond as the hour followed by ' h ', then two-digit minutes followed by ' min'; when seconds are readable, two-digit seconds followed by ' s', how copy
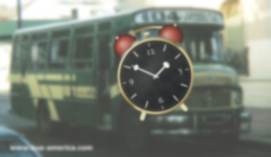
1 h 51 min
